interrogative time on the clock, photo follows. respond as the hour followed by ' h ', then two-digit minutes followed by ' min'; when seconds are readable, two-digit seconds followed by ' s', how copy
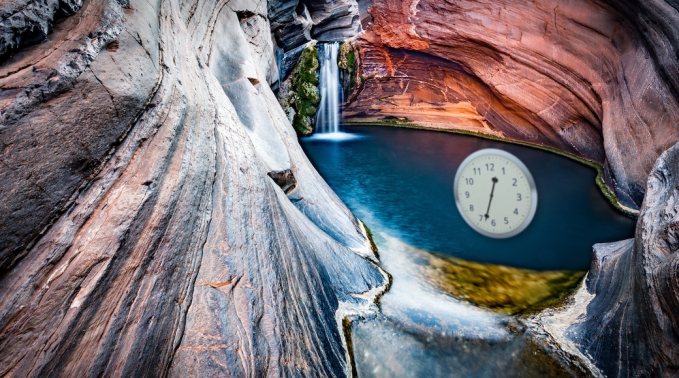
12 h 33 min
